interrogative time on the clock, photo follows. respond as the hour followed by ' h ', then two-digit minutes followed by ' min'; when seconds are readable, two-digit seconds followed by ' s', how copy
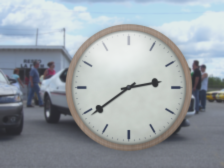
2 h 39 min
